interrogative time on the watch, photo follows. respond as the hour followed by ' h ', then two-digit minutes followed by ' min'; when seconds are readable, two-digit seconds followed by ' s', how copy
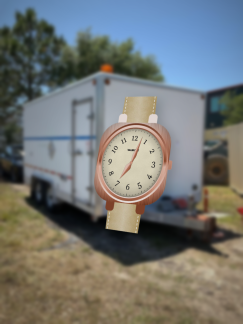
7 h 03 min
